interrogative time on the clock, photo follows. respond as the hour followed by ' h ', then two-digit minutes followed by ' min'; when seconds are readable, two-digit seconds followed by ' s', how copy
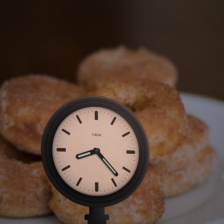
8 h 23 min
